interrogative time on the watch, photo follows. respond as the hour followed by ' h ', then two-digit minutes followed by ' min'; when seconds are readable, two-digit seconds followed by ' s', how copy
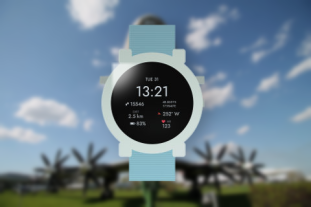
13 h 21 min
